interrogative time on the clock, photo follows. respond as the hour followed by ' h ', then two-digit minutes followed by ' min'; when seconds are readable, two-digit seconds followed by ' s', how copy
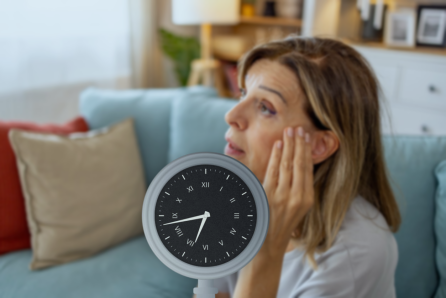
6 h 43 min
